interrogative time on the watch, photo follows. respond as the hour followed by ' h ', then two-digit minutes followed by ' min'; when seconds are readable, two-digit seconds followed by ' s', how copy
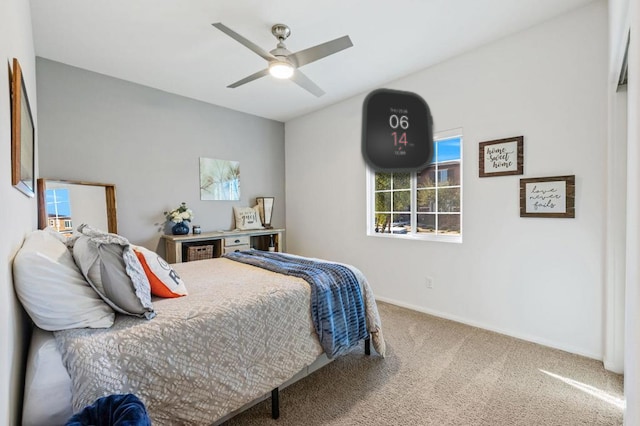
6 h 14 min
